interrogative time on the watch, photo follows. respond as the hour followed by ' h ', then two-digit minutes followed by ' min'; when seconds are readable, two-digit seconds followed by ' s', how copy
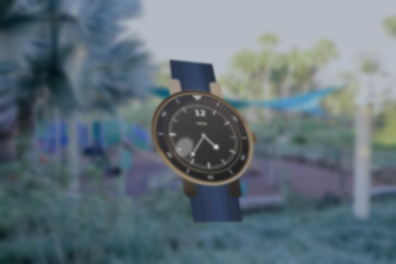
4 h 36 min
